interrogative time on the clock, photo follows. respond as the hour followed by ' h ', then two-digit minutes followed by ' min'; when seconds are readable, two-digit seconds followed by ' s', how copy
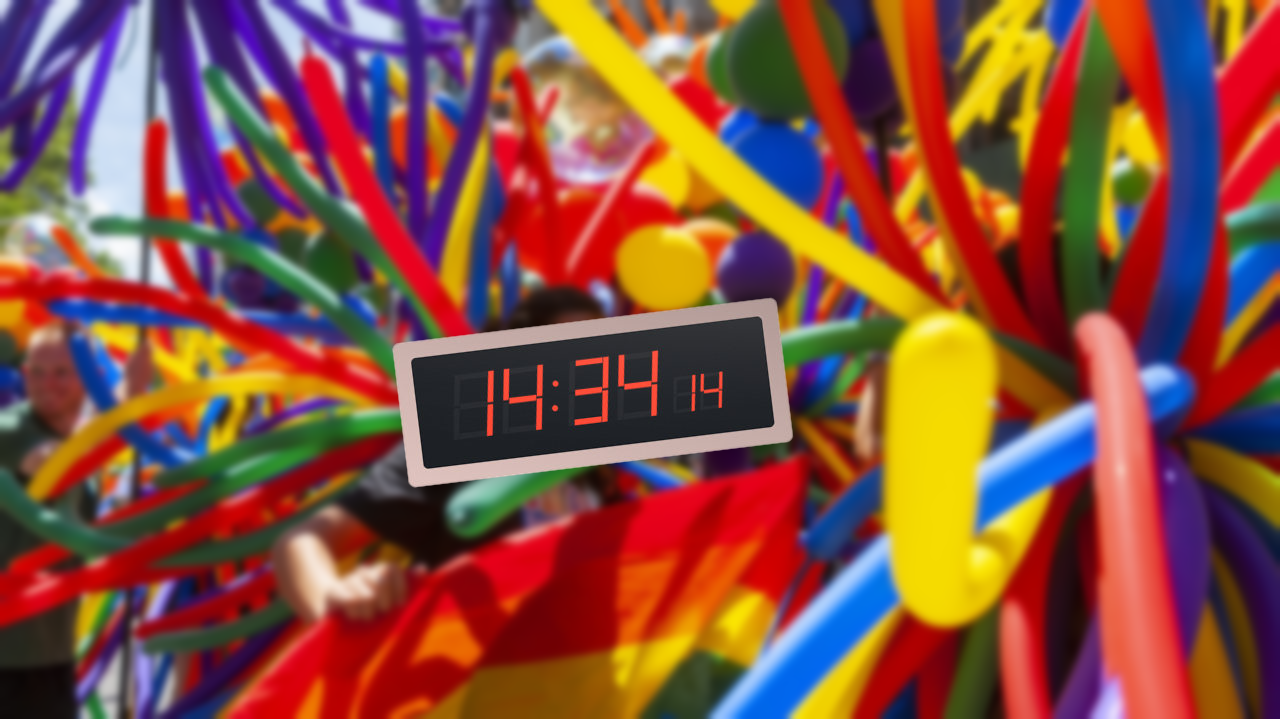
14 h 34 min 14 s
